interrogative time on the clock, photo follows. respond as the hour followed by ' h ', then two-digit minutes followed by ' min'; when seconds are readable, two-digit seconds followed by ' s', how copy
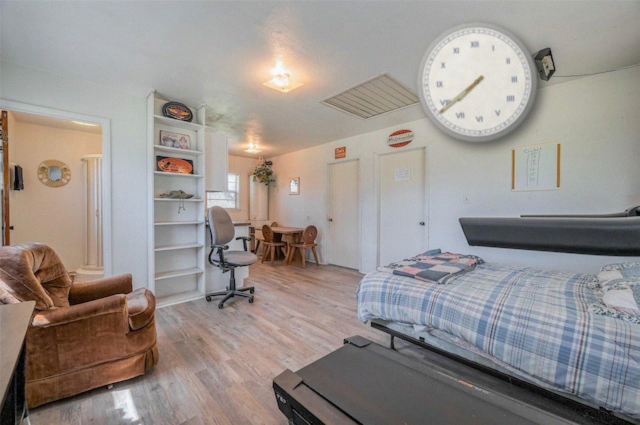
7 h 39 min
